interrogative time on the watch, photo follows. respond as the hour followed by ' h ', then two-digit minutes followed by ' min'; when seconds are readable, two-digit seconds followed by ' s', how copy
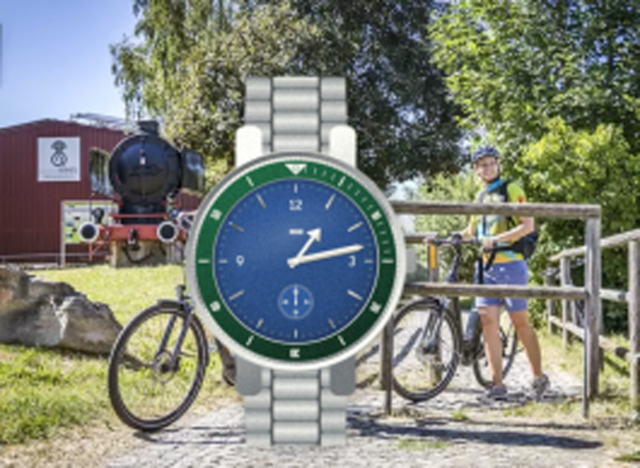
1 h 13 min
